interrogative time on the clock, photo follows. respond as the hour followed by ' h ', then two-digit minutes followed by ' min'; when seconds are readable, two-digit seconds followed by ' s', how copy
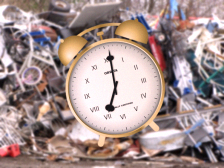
7 h 01 min
